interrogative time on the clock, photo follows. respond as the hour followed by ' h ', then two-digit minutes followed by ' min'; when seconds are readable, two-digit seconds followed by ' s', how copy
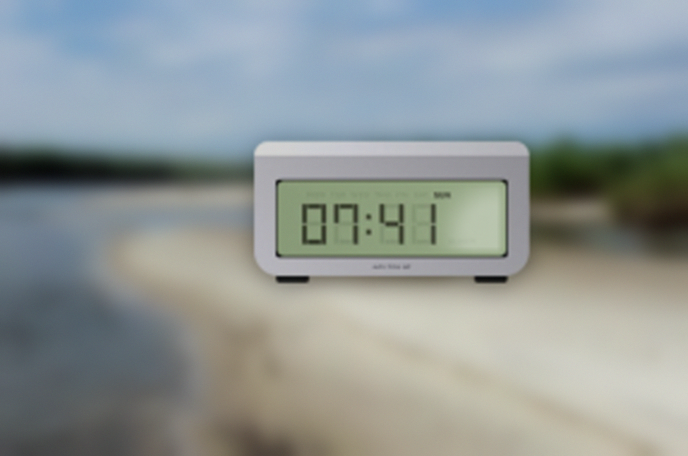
7 h 41 min
